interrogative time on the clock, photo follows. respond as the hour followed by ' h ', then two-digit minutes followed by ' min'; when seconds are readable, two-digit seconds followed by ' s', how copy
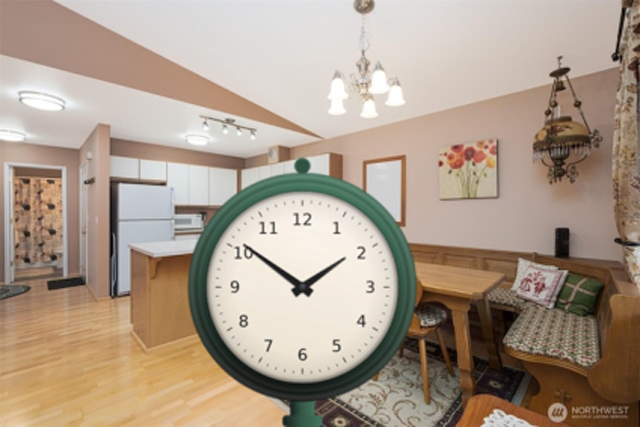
1 h 51 min
